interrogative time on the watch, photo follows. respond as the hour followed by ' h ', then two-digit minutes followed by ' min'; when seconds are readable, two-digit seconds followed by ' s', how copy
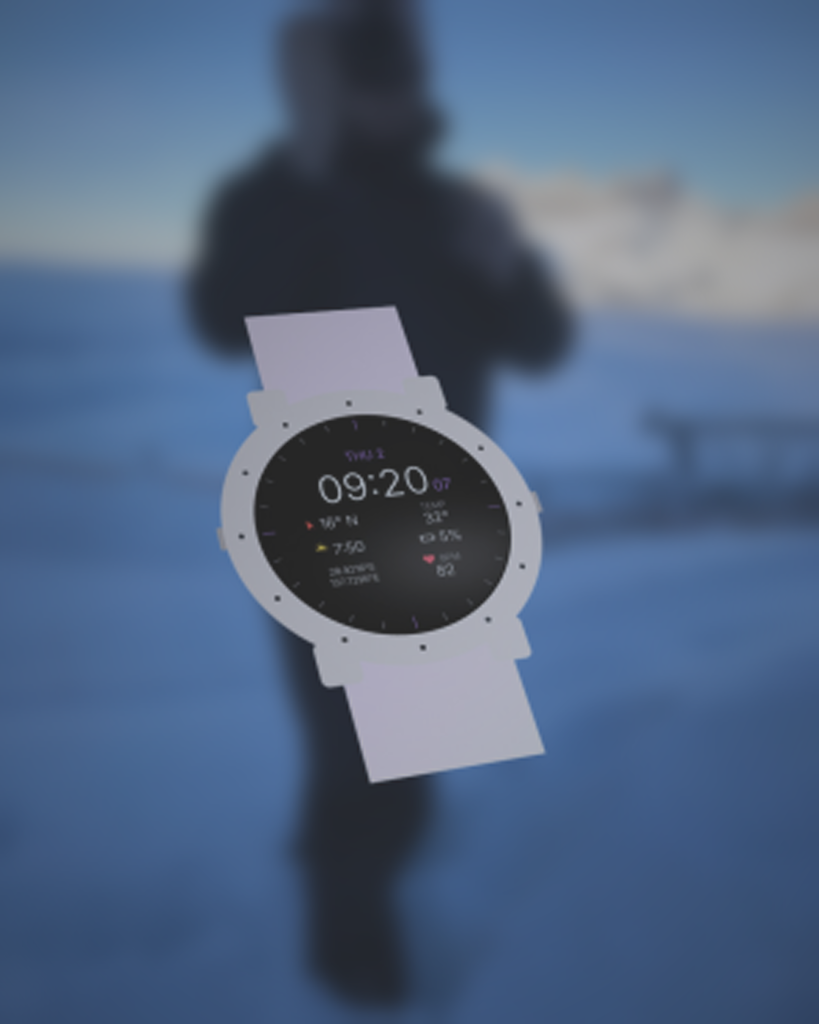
9 h 20 min
